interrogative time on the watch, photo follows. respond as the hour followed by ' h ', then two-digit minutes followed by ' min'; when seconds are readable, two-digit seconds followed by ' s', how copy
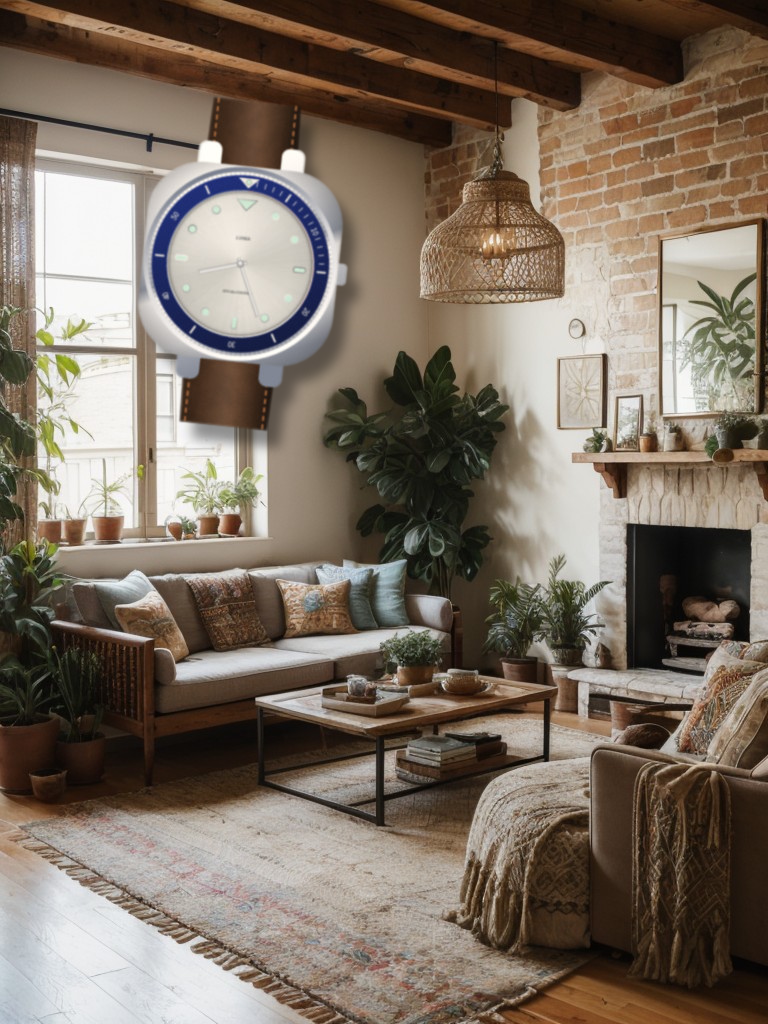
8 h 26 min
